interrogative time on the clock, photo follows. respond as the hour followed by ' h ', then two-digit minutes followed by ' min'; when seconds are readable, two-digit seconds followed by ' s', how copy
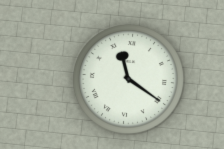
11 h 20 min
